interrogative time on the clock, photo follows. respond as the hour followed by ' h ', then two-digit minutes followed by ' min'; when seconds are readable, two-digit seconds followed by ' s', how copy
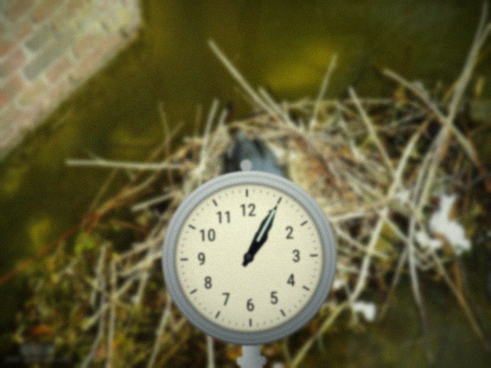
1 h 05 min
